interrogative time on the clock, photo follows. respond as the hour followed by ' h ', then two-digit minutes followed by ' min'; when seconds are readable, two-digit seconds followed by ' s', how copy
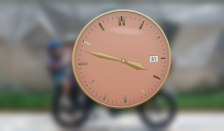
3 h 48 min
